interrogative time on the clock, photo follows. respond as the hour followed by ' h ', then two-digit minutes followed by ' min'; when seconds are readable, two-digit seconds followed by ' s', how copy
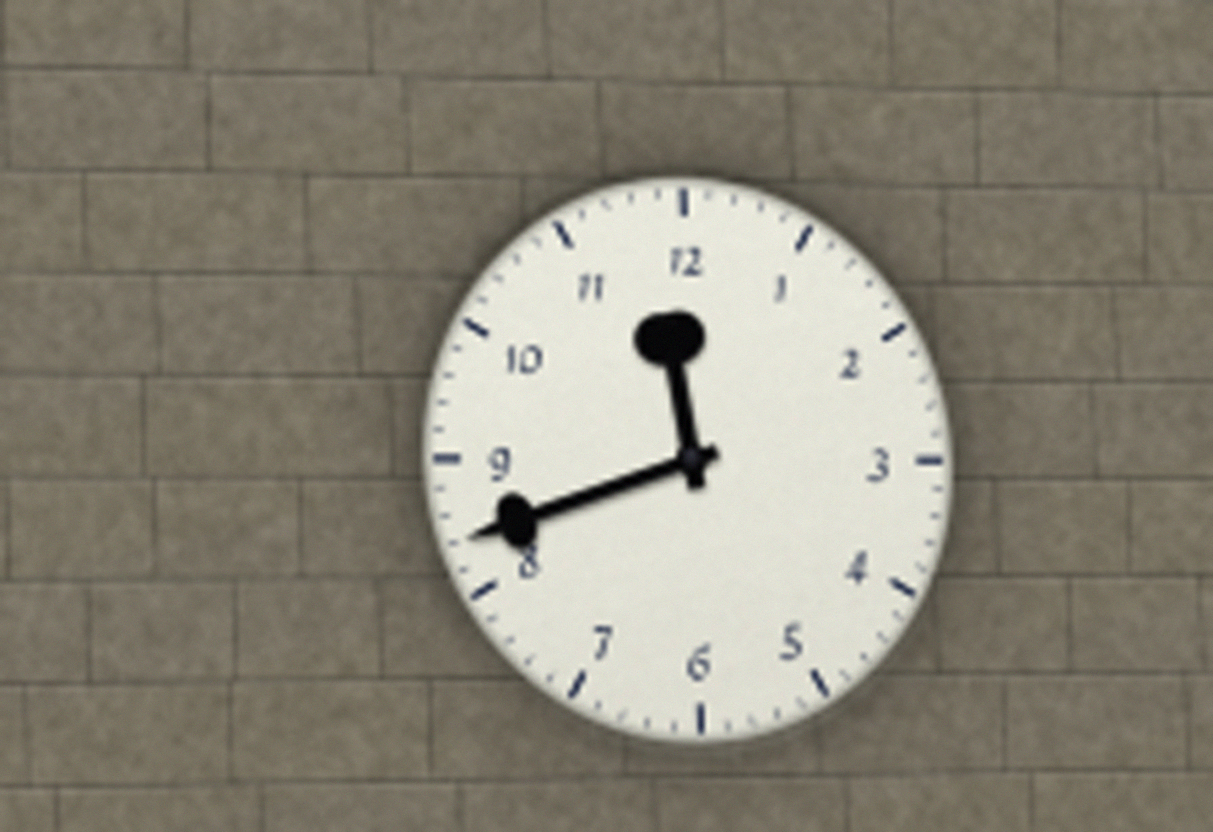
11 h 42 min
